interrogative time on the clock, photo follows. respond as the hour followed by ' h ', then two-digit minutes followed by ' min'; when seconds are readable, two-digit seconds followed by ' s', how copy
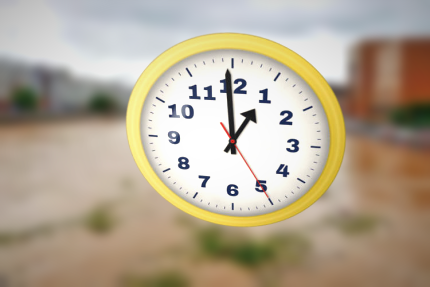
12 h 59 min 25 s
